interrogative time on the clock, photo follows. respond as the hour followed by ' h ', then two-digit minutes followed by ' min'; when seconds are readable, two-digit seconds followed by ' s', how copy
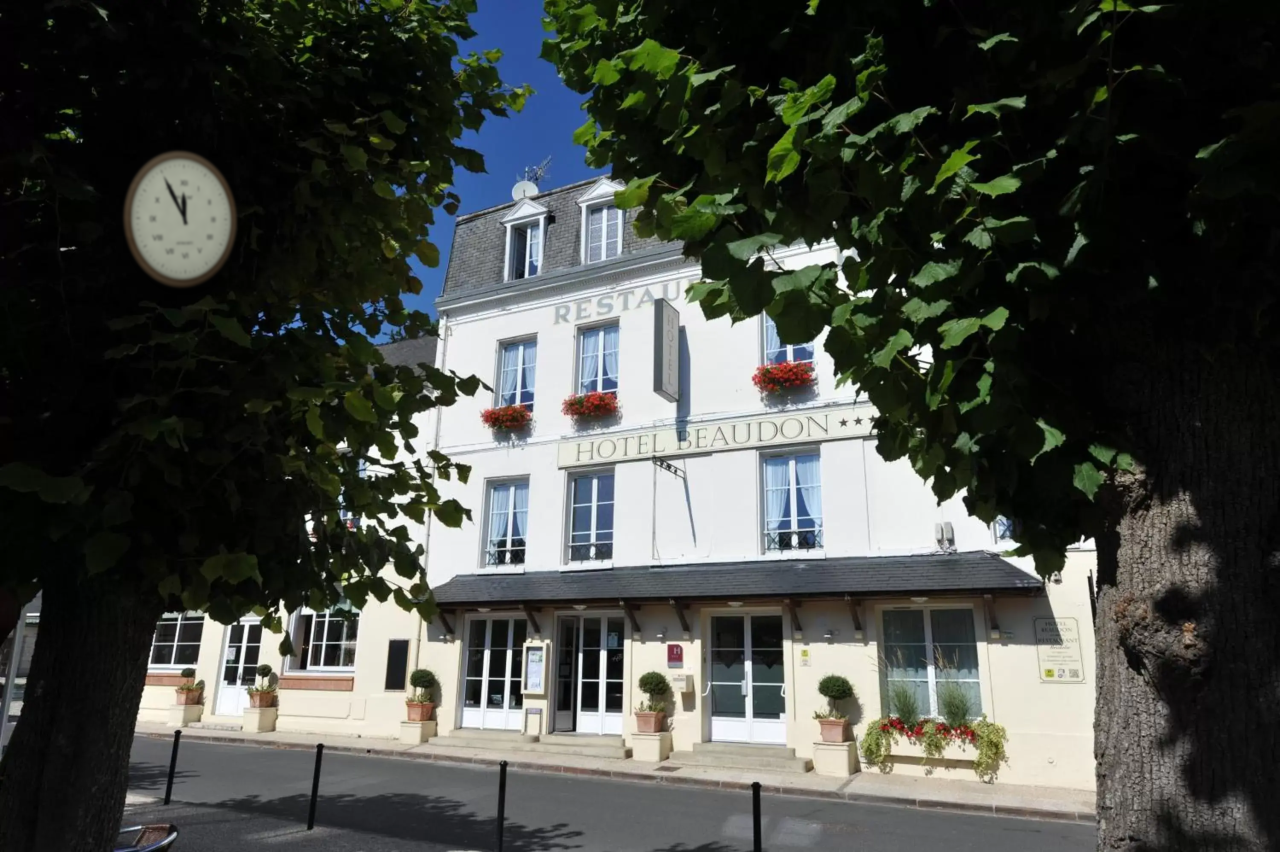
11 h 55 min
